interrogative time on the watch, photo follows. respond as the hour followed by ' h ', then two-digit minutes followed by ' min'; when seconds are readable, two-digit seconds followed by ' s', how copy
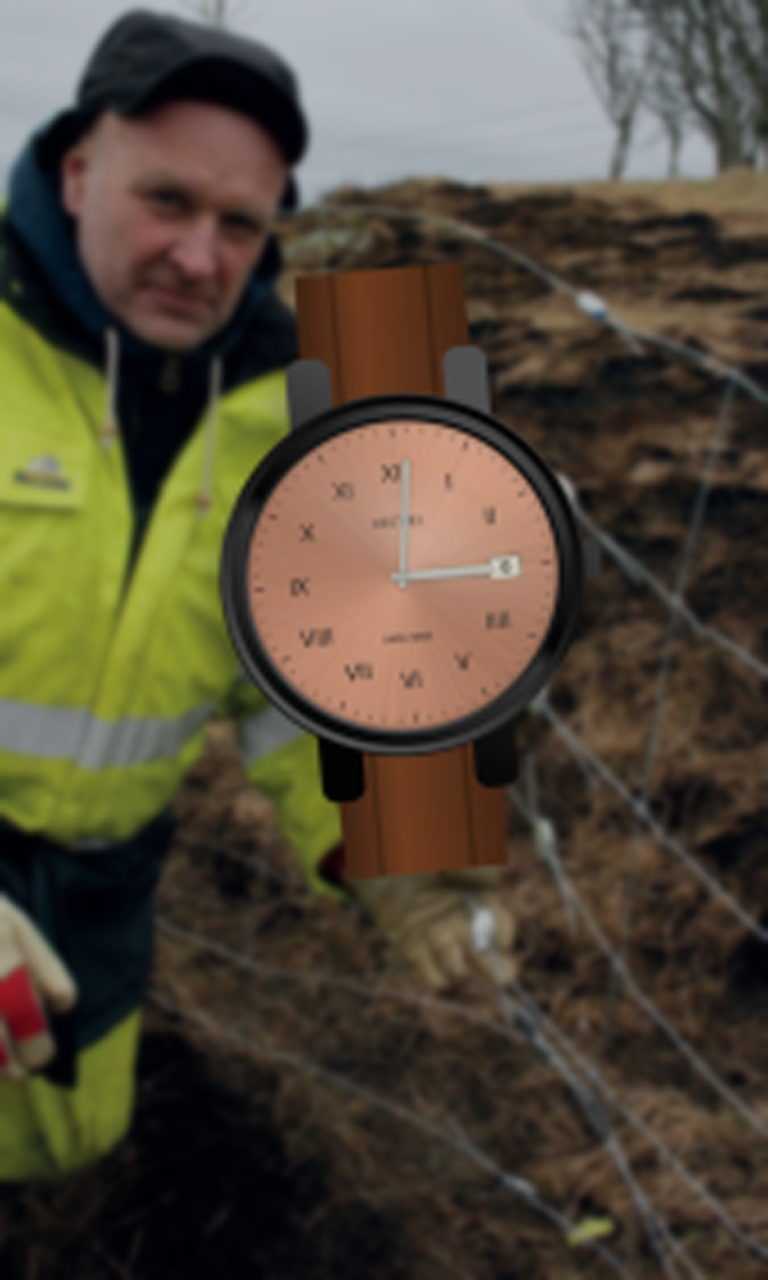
3 h 01 min
